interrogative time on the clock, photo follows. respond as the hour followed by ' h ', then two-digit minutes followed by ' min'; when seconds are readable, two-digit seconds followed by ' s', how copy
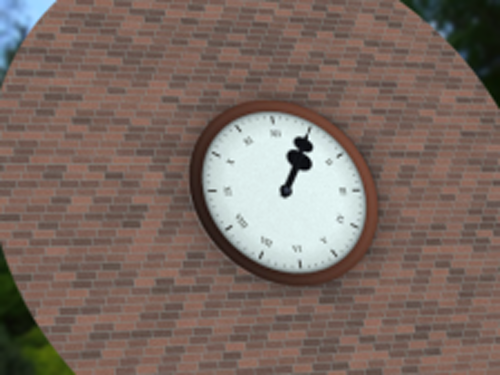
1 h 05 min
